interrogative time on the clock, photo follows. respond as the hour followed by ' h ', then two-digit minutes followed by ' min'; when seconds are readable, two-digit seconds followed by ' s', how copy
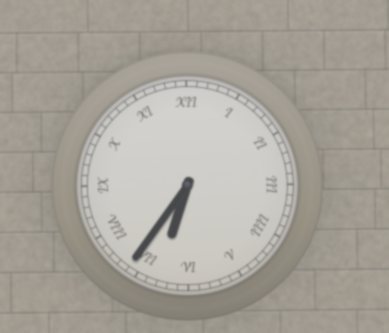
6 h 36 min
